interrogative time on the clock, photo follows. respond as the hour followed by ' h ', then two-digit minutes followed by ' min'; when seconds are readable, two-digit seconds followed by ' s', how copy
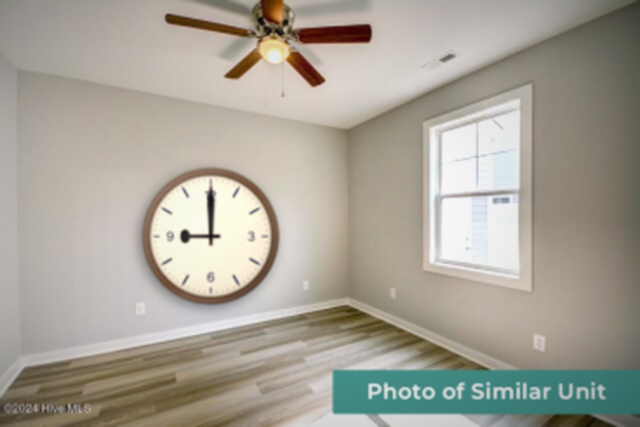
9 h 00 min
